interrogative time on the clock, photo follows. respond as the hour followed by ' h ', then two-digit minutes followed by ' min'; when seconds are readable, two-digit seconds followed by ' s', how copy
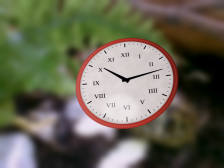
10 h 13 min
